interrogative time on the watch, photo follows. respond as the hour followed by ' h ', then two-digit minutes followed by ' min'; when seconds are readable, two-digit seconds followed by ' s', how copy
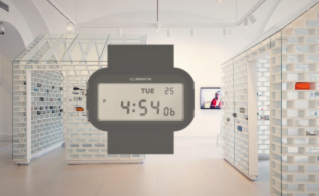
4 h 54 min
